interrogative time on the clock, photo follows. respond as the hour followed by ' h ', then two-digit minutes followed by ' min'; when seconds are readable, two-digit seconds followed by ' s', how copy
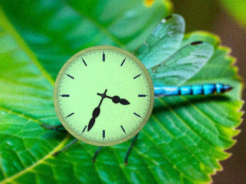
3 h 34 min
